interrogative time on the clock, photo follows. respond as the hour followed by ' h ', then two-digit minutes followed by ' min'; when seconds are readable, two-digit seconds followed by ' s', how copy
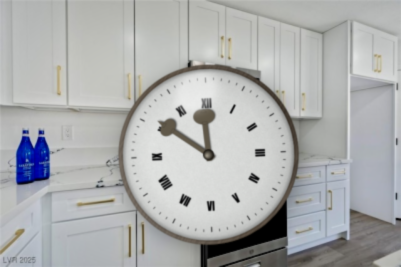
11 h 51 min
